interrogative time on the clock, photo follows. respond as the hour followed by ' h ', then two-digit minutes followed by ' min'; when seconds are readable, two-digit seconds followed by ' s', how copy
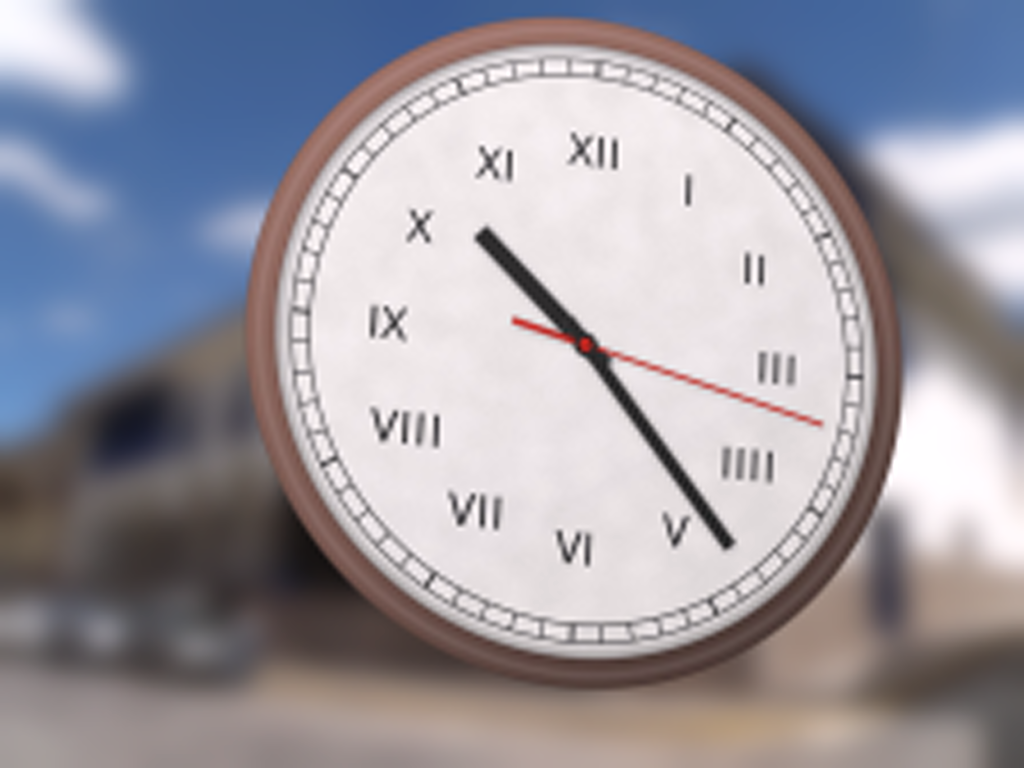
10 h 23 min 17 s
